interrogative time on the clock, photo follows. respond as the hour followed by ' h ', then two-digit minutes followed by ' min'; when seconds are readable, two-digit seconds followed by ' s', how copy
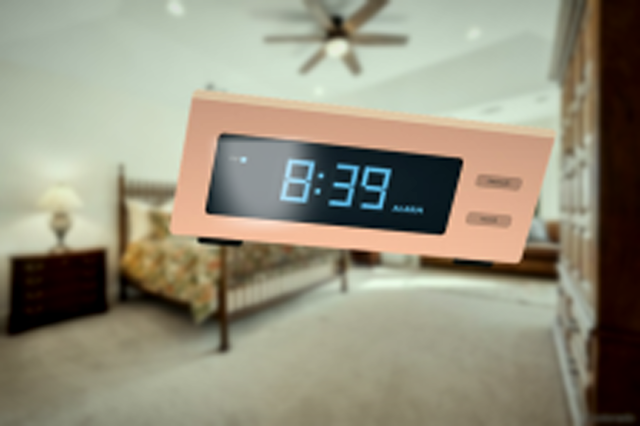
8 h 39 min
